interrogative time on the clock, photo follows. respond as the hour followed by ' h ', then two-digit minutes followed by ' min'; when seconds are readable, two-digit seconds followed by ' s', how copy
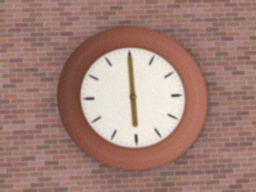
6 h 00 min
